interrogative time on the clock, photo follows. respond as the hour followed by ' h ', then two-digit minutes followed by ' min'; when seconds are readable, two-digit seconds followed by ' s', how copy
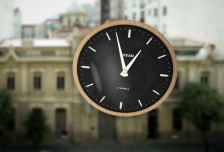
12 h 57 min
